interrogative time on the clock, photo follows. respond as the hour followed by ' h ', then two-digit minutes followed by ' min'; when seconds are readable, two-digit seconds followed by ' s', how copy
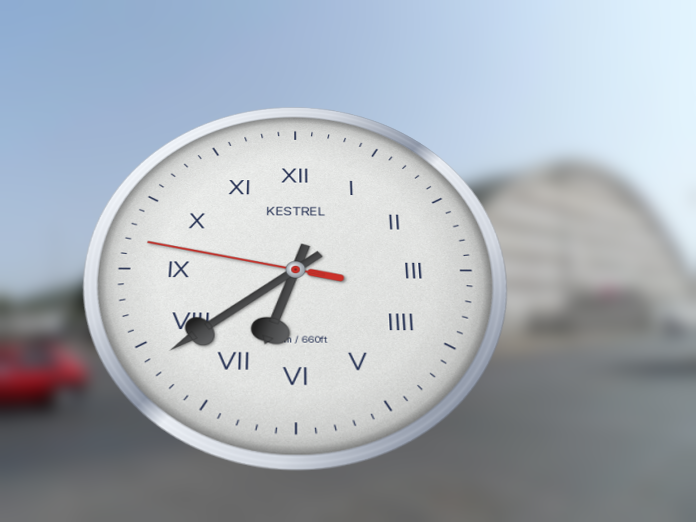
6 h 38 min 47 s
